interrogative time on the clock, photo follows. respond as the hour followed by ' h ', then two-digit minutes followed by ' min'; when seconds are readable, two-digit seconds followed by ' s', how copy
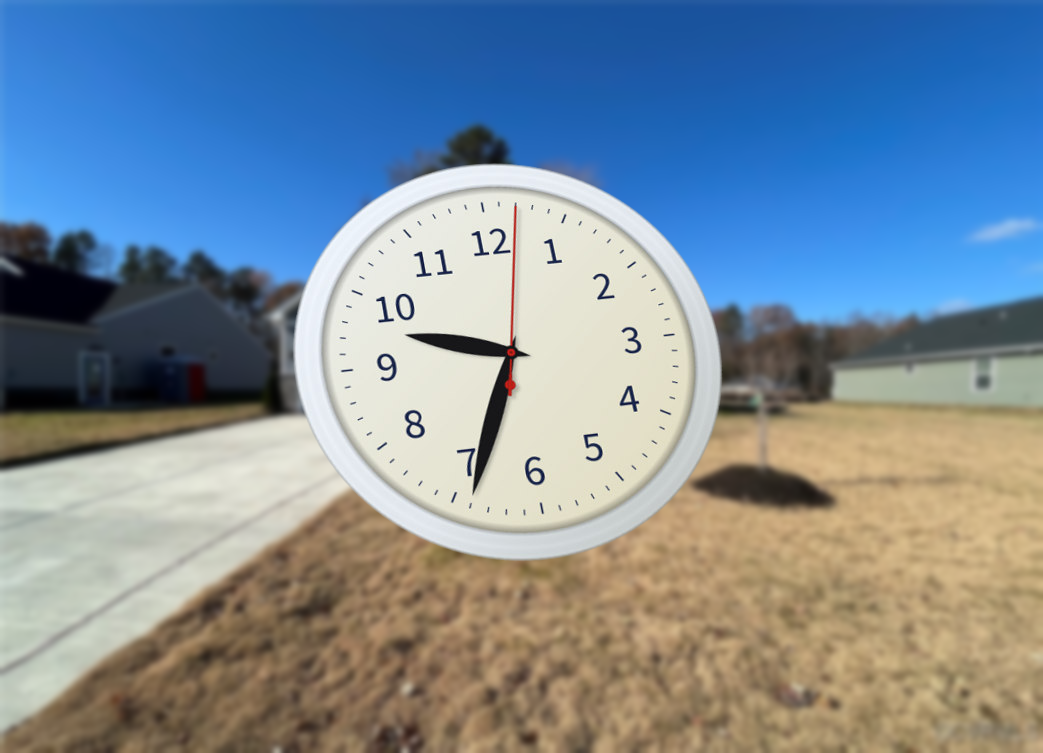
9 h 34 min 02 s
